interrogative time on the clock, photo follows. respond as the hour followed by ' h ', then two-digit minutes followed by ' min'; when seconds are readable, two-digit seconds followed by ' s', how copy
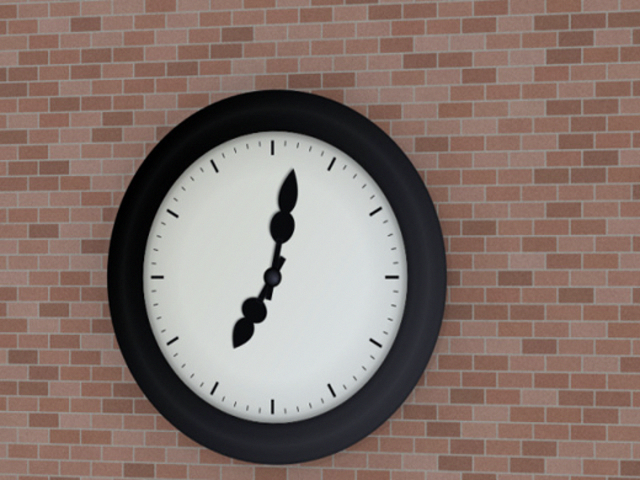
7 h 02 min
